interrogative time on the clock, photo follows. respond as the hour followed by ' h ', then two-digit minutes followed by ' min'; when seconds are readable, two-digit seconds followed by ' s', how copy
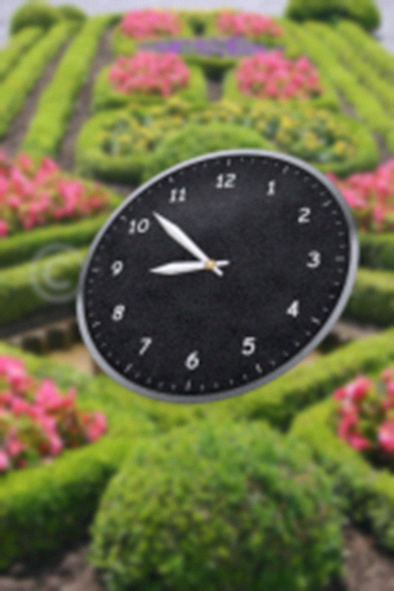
8 h 52 min
